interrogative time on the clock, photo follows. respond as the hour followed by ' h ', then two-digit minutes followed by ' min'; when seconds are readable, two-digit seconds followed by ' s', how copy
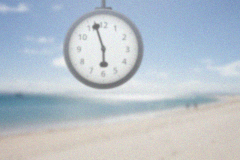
5 h 57 min
